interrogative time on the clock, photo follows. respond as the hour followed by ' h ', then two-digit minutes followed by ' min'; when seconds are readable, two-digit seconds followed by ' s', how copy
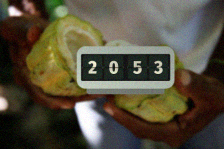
20 h 53 min
